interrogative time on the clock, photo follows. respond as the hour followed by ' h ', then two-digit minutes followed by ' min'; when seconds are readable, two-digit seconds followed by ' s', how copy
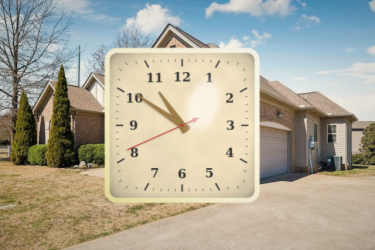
10 h 50 min 41 s
